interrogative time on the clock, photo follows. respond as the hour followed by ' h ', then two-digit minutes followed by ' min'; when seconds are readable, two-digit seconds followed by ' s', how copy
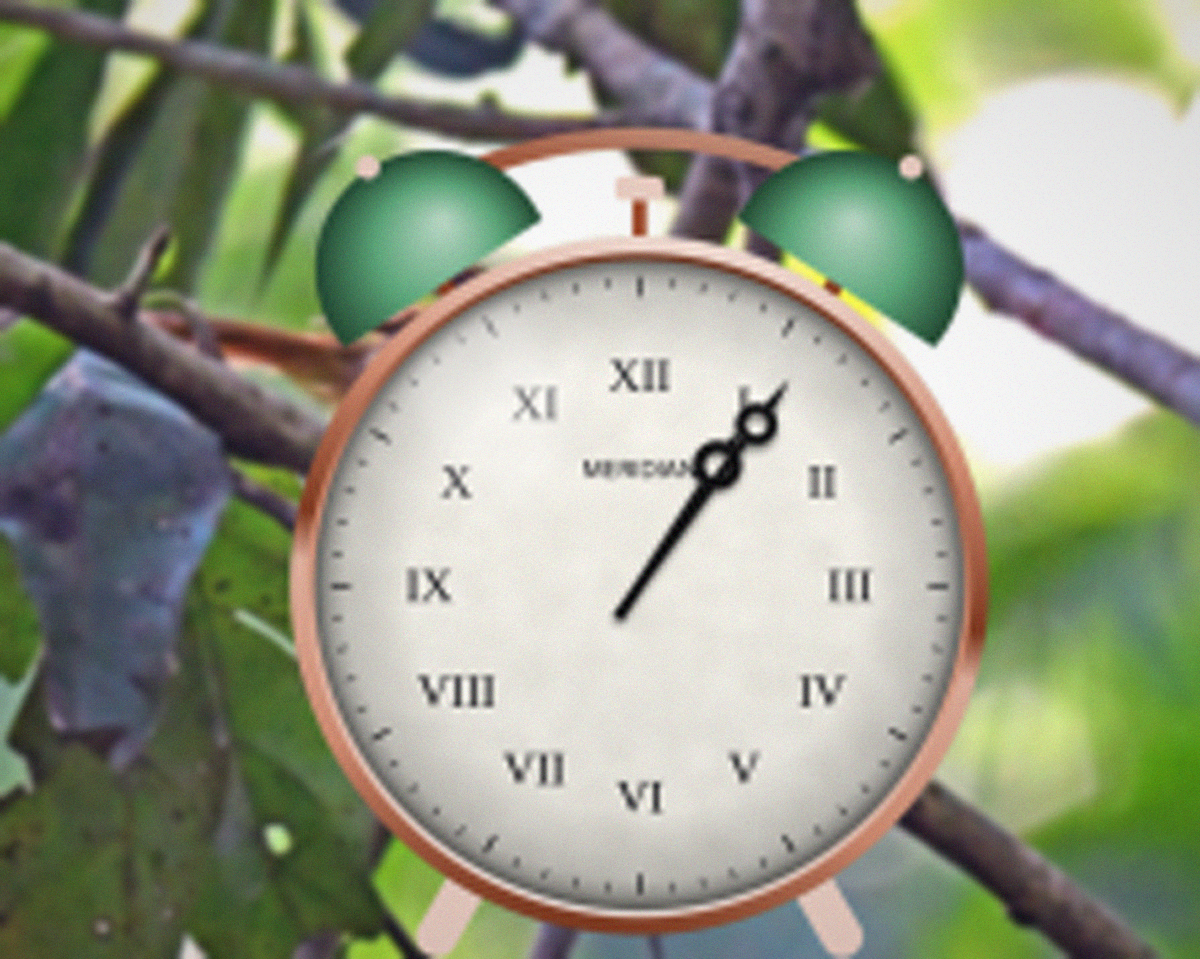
1 h 06 min
